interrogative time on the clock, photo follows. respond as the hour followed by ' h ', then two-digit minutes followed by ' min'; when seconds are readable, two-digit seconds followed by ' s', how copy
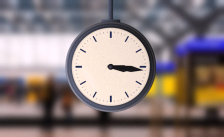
3 h 16 min
